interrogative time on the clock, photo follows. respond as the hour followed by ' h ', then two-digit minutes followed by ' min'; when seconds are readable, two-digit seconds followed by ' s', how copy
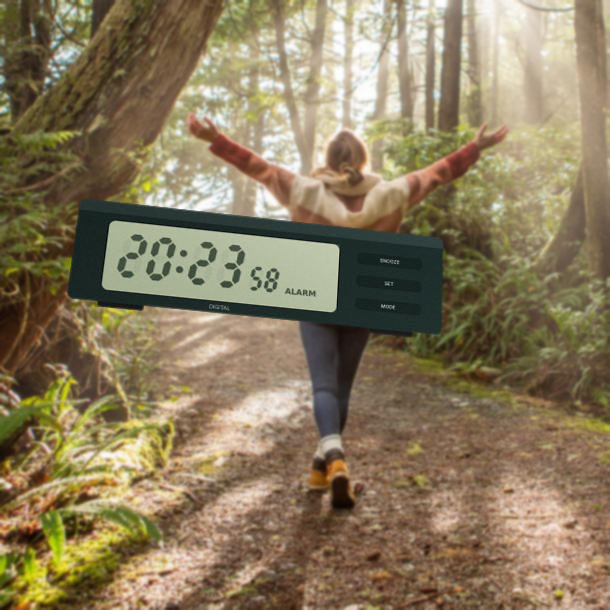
20 h 23 min 58 s
